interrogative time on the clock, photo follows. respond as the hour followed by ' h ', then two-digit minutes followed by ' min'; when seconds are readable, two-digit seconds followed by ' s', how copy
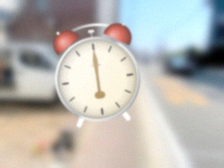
6 h 00 min
